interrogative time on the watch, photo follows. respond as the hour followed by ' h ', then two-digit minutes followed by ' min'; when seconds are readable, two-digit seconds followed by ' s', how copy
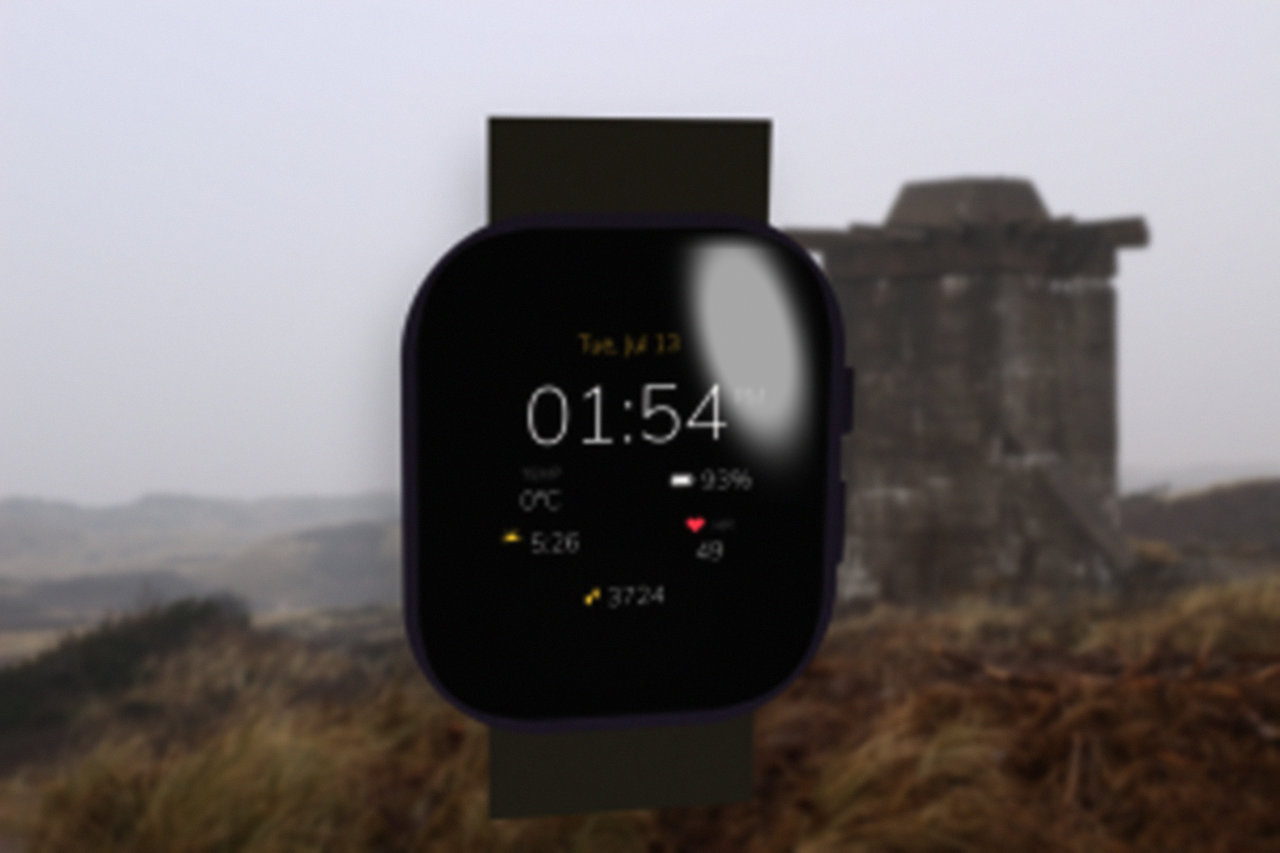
1 h 54 min
